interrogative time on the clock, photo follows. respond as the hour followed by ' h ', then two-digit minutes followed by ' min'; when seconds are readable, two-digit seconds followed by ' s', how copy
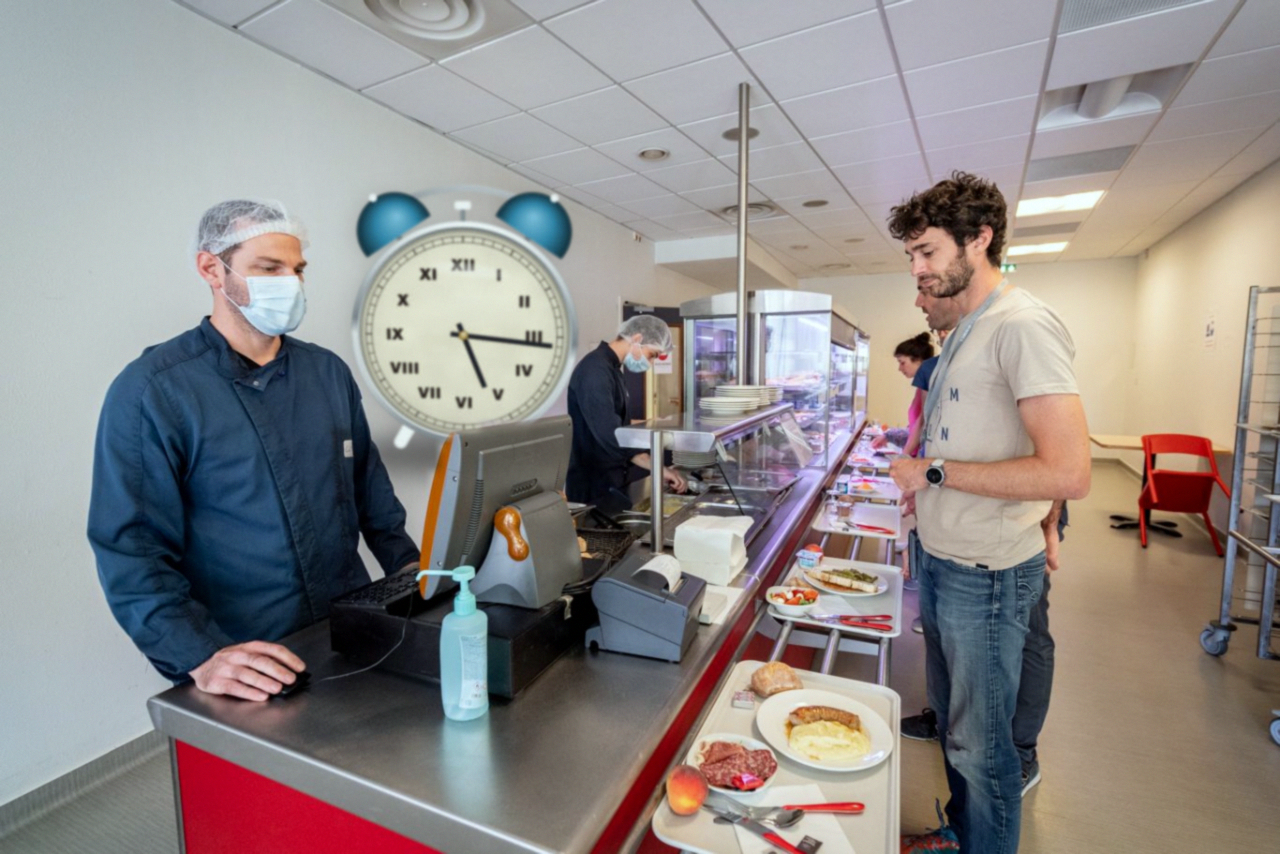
5 h 16 min
